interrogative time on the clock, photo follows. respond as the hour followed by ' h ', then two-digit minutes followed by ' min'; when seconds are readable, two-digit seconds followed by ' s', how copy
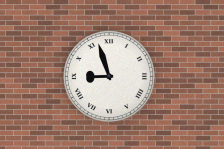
8 h 57 min
